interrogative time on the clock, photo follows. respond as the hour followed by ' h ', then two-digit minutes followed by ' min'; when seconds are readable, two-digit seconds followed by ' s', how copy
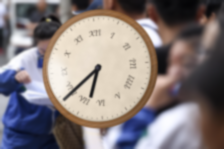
6 h 39 min
